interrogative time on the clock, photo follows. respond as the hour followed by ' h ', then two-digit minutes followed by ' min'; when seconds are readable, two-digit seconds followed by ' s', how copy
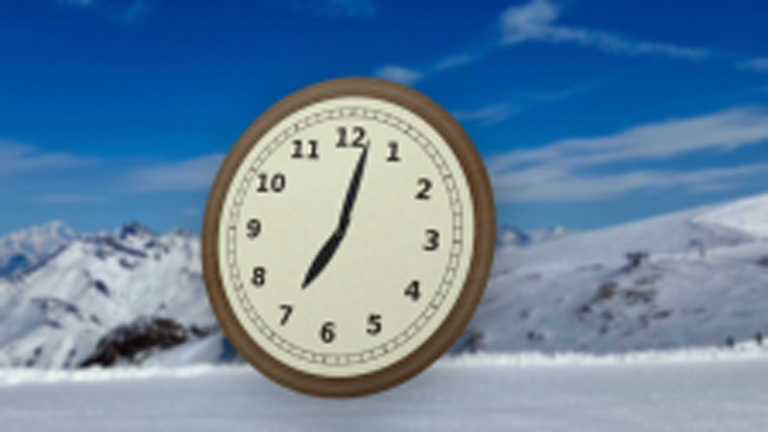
7 h 02 min
